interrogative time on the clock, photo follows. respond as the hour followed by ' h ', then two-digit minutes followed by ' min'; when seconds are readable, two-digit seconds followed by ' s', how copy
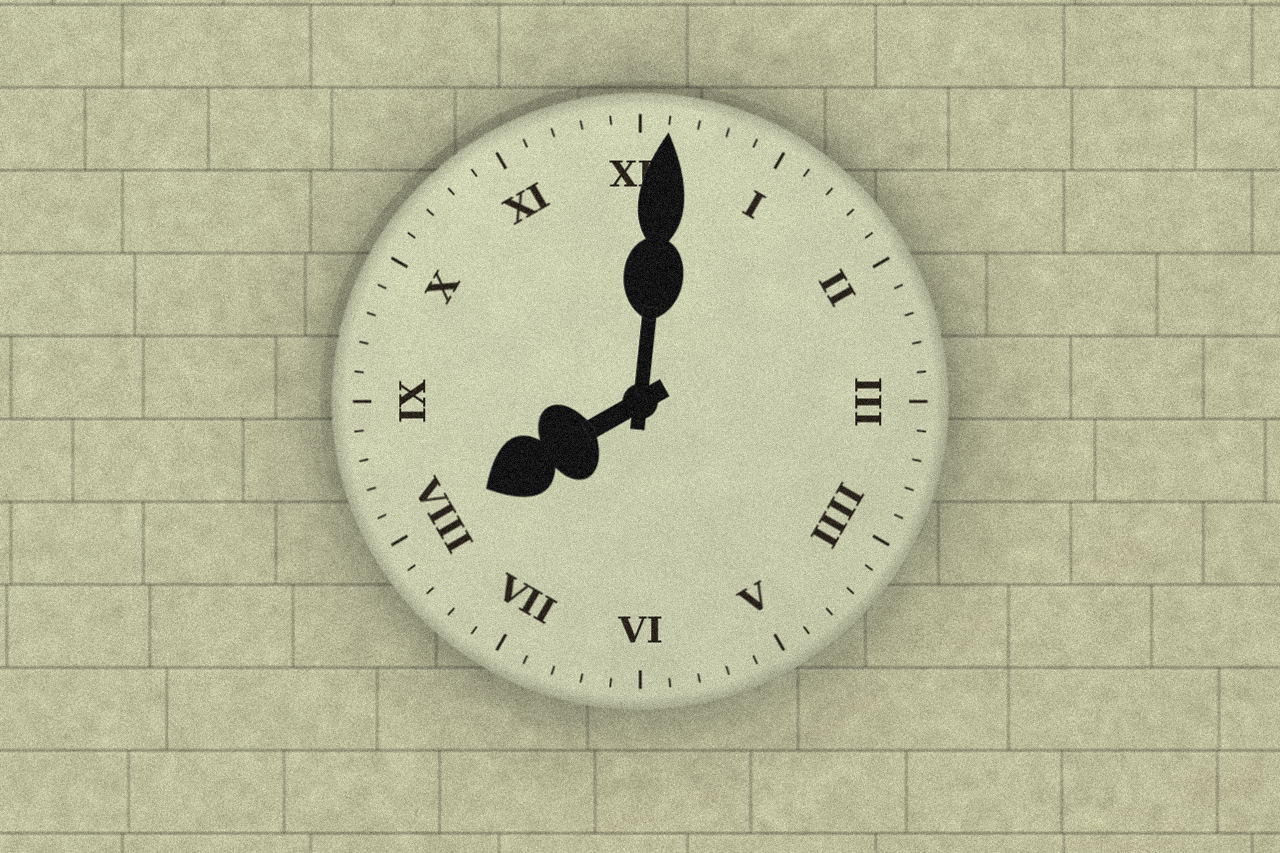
8 h 01 min
